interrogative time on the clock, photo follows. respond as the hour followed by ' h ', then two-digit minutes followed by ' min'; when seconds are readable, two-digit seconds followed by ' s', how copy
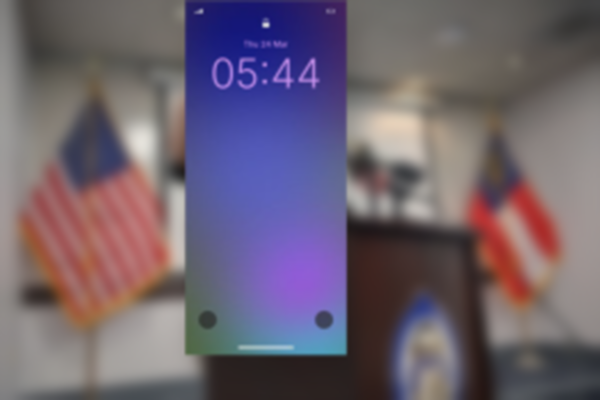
5 h 44 min
